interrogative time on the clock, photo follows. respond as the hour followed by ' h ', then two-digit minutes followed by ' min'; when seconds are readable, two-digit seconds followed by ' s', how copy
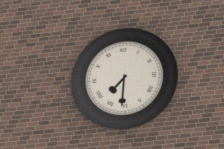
7 h 31 min
